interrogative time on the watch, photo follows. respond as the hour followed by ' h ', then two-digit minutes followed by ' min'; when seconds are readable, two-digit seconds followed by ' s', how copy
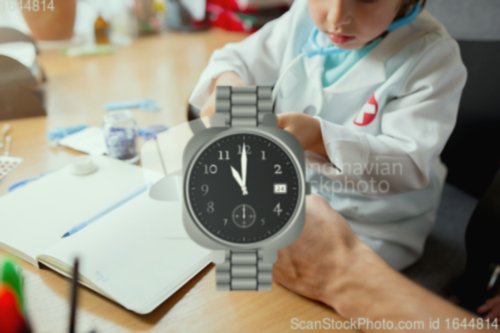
11 h 00 min
